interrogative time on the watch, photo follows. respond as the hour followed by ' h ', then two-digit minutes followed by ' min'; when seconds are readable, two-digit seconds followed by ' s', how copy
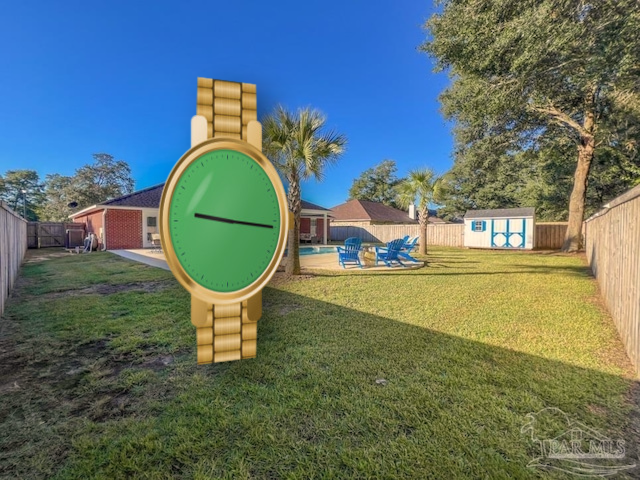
9 h 16 min
